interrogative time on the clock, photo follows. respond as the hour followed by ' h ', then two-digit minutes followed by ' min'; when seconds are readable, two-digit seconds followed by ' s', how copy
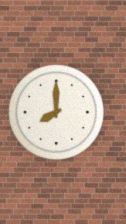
8 h 00 min
